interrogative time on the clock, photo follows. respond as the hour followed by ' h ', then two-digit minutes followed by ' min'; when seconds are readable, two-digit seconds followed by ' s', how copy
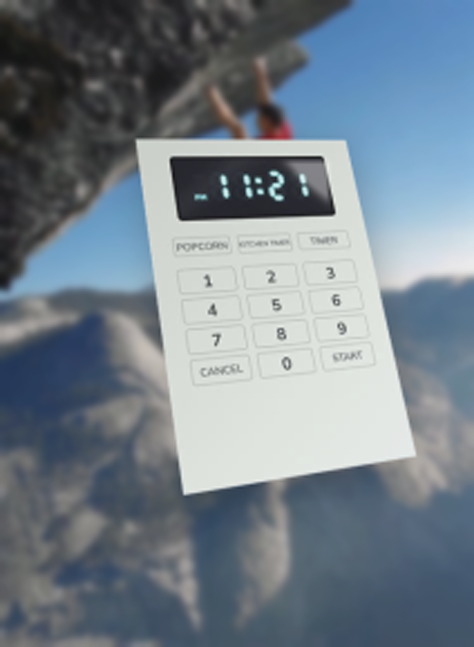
11 h 21 min
